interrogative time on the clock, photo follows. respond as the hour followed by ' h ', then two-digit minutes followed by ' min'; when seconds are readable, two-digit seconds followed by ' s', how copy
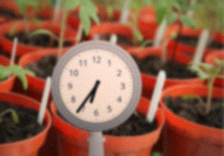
6 h 36 min
